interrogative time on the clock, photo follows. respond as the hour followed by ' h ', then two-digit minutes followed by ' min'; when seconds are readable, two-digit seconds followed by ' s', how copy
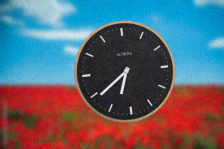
6 h 39 min
